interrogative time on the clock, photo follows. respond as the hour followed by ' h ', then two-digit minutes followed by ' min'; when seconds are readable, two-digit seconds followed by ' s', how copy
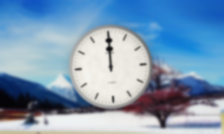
12 h 00 min
